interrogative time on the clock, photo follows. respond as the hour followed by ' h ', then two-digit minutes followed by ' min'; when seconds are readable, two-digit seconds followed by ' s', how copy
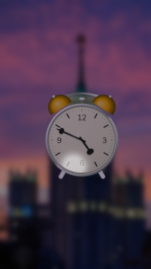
4 h 49 min
